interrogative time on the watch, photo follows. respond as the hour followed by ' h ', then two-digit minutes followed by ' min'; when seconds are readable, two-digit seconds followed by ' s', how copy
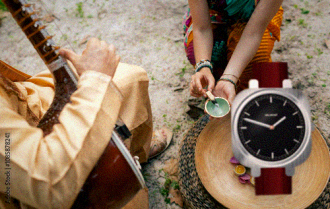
1 h 48 min
